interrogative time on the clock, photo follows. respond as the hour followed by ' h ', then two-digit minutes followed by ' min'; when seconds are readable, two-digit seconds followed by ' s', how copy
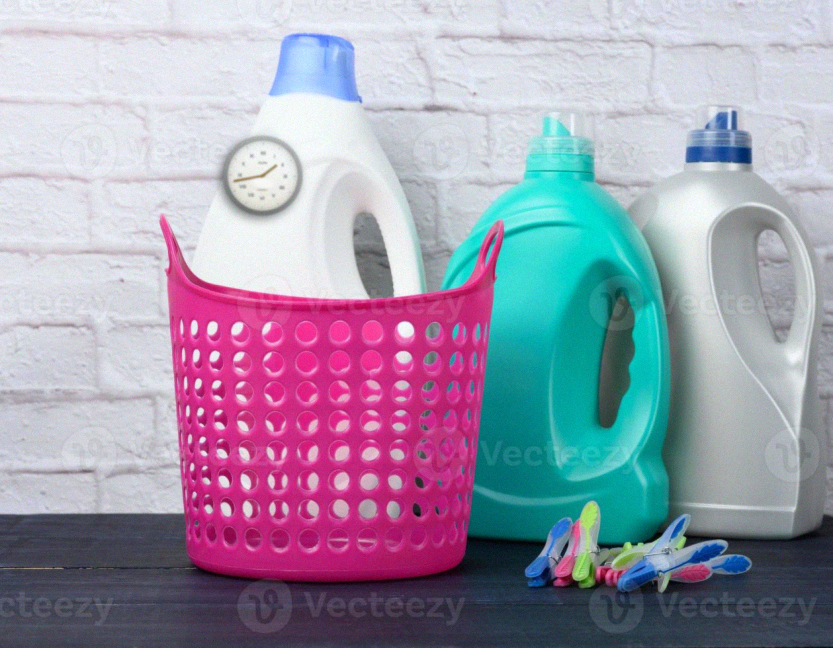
1 h 43 min
